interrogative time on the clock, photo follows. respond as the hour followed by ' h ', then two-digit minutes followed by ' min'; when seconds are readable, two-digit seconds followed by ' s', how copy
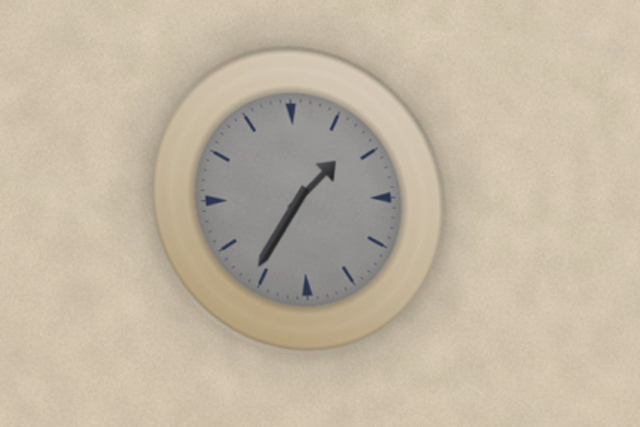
1 h 36 min
